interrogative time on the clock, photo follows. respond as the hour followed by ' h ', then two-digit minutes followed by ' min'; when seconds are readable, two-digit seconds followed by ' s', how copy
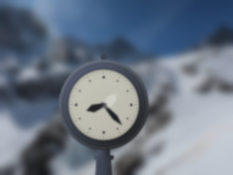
8 h 23 min
